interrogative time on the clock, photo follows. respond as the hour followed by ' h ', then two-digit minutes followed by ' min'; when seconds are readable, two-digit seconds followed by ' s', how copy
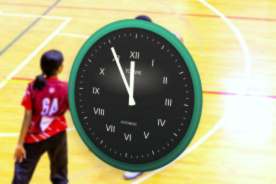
11 h 55 min
